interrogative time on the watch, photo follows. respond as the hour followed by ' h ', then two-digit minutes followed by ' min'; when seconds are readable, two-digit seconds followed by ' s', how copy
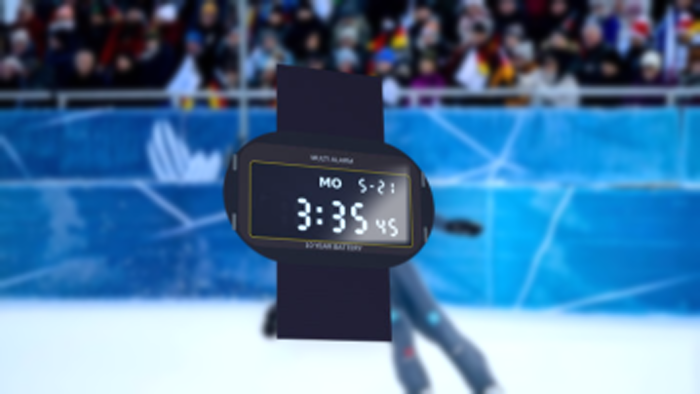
3 h 35 min 45 s
